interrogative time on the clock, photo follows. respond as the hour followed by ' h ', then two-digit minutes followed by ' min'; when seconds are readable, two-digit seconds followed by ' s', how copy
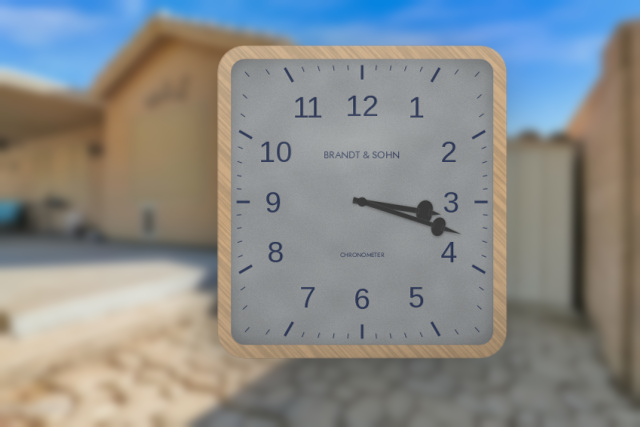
3 h 18 min
